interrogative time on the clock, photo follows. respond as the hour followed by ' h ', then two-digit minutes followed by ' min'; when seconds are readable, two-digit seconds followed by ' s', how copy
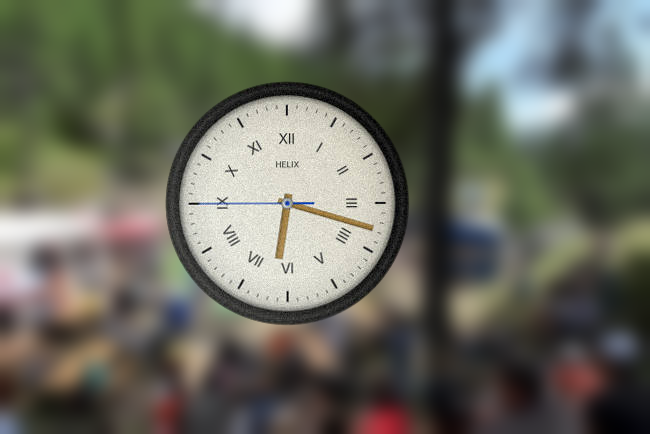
6 h 17 min 45 s
